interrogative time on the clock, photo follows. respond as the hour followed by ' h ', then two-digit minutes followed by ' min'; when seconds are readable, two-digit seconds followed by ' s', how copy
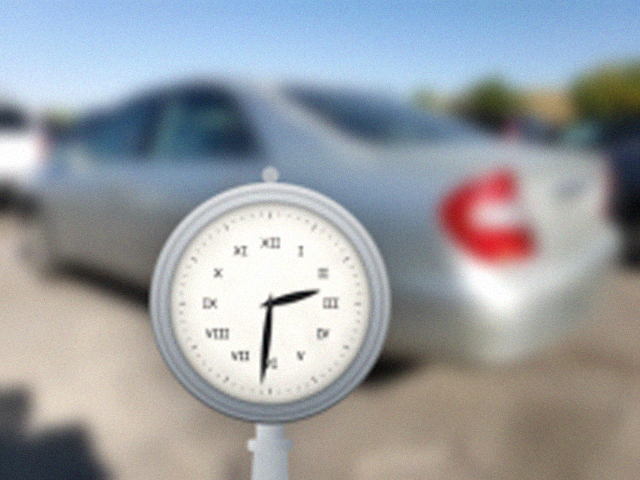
2 h 31 min
